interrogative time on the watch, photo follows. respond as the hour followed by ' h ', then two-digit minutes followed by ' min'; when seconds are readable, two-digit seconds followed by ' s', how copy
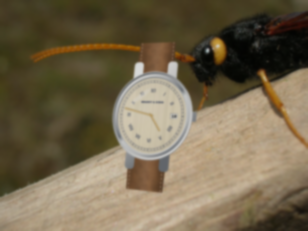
4 h 47 min
